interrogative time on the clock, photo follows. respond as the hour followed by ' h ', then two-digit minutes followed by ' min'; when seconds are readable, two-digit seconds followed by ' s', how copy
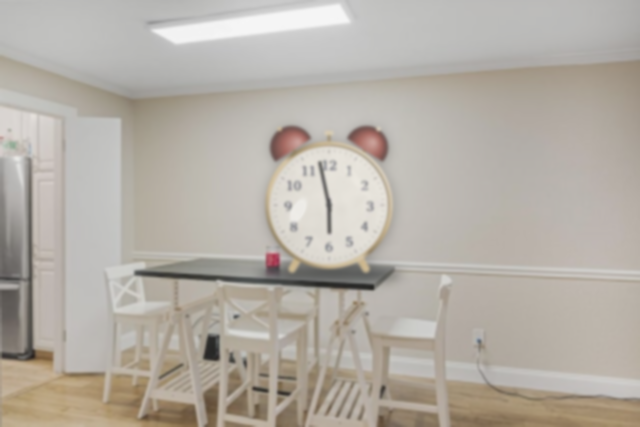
5 h 58 min
